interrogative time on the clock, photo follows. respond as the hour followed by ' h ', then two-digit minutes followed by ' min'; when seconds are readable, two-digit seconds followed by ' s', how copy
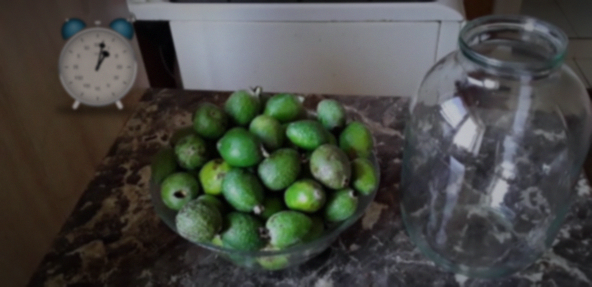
1 h 02 min
